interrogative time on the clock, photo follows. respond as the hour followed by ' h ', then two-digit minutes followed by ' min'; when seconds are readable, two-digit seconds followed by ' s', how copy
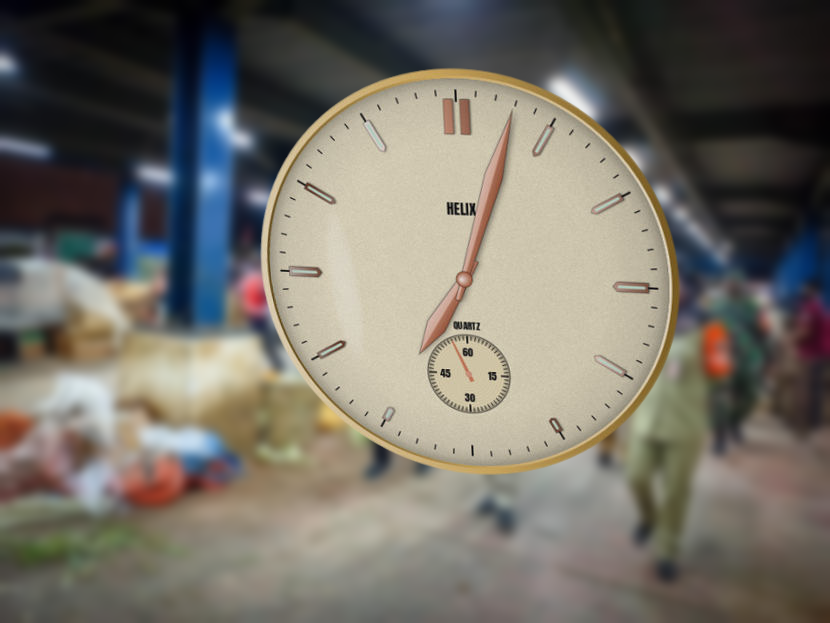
7 h 02 min 56 s
